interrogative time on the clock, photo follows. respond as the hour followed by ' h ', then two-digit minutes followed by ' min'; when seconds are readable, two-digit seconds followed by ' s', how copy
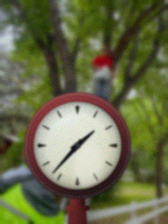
1 h 37 min
